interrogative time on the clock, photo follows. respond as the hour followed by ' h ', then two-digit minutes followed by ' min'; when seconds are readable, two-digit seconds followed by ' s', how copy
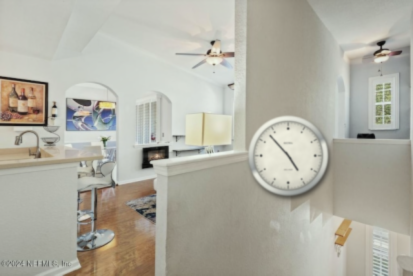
4 h 53 min
